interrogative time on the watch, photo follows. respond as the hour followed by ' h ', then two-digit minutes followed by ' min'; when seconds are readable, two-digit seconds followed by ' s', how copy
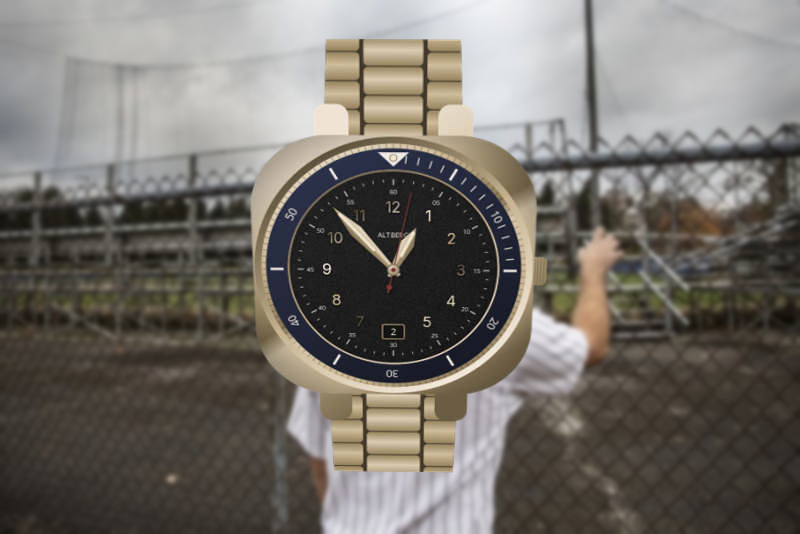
12 h 53 min 02 s
